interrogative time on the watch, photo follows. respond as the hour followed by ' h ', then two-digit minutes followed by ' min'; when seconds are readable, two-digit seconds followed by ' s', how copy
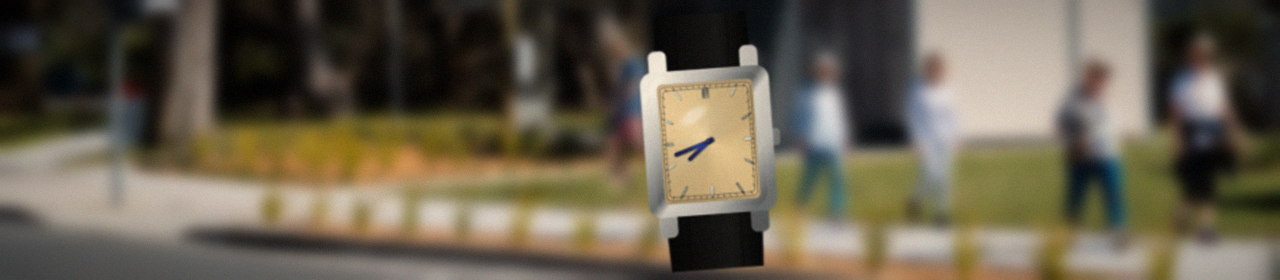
7 h 42 min
